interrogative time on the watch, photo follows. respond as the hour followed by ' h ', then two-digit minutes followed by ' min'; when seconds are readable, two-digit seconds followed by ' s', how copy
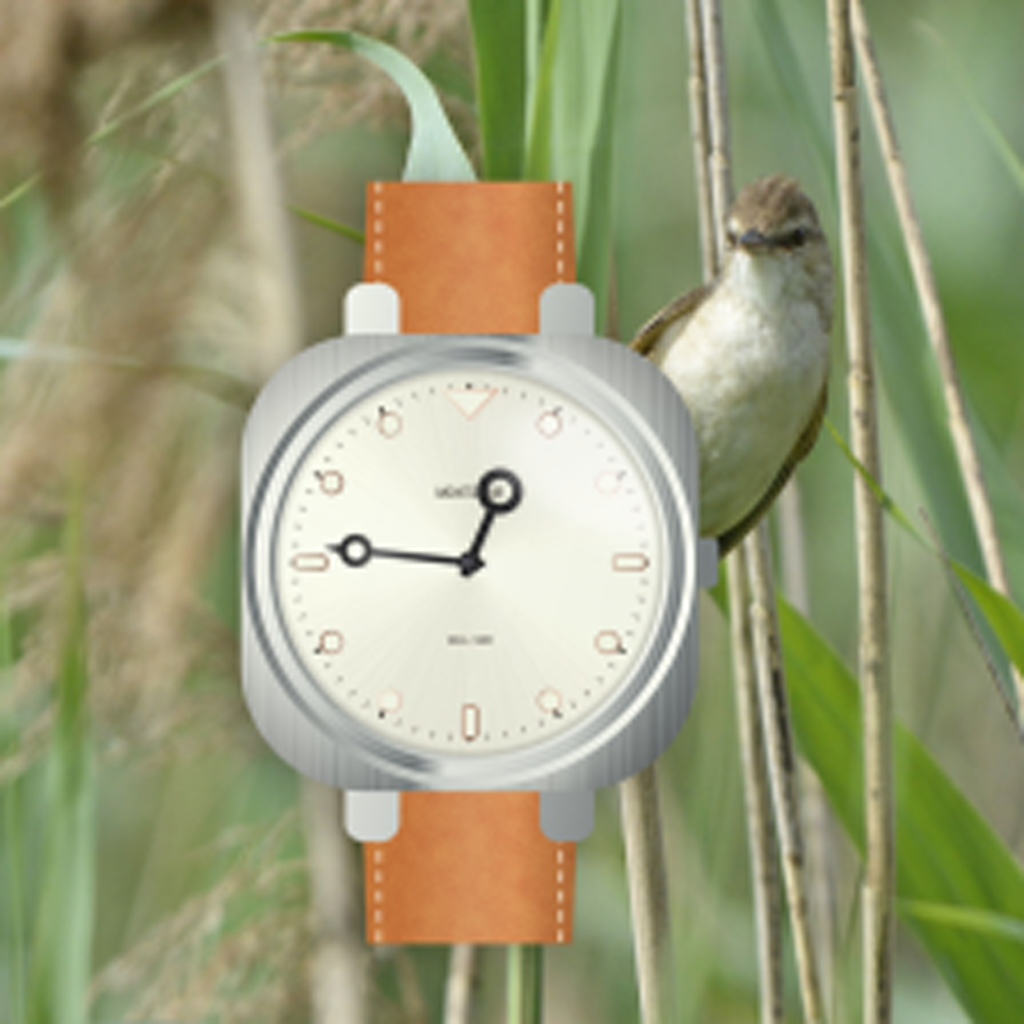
12 h 46 min
